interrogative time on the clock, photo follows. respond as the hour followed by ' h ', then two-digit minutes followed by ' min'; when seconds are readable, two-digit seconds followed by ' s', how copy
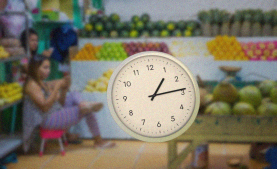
1 h 14 min
